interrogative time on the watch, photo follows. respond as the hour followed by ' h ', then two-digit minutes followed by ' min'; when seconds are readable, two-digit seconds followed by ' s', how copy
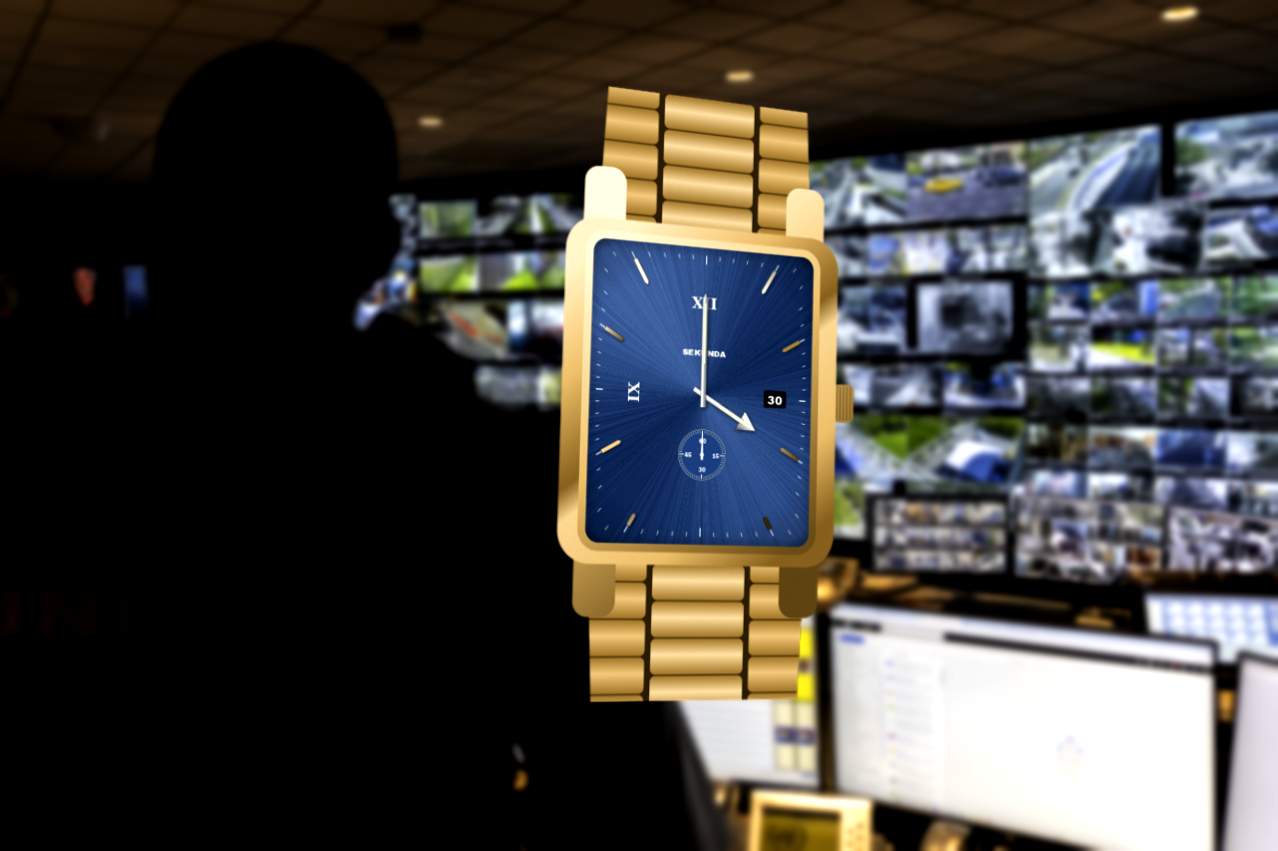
4 h 00 min
